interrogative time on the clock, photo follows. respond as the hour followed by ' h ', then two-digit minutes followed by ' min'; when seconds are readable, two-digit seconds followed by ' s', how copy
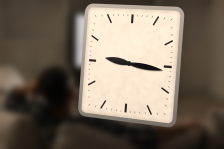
9 h 16 min
